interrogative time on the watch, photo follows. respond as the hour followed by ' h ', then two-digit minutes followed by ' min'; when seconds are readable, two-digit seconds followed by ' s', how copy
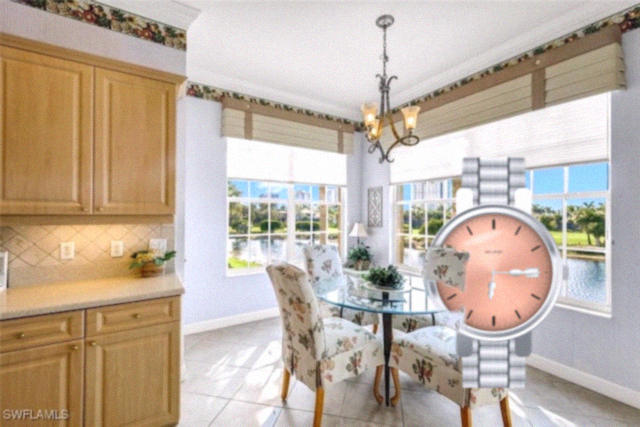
6 h 15 min
